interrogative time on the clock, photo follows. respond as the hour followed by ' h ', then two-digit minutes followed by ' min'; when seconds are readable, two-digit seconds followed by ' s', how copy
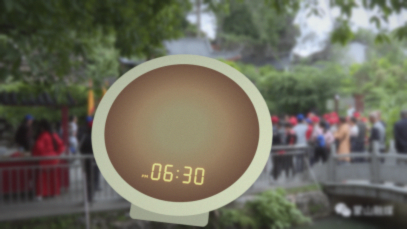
6 h 30 min
